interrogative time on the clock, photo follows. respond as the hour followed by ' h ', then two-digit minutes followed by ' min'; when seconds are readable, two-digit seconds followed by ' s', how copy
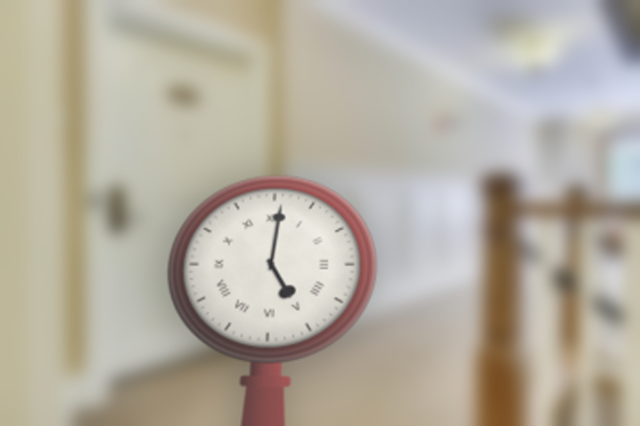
5 h 01 min
